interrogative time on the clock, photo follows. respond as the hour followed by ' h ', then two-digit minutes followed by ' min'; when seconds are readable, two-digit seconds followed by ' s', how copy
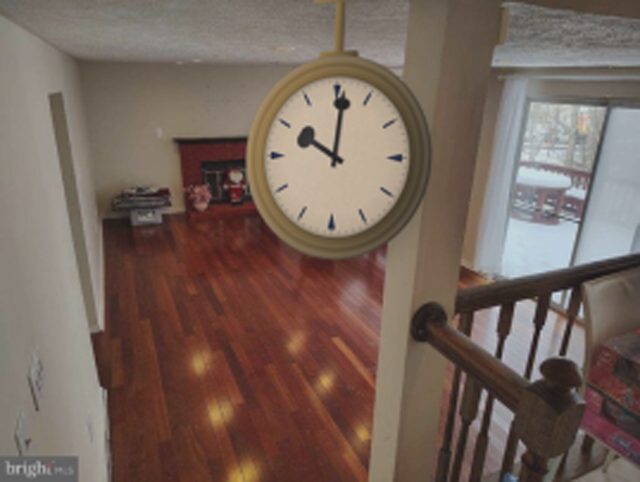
10 h 01 min
